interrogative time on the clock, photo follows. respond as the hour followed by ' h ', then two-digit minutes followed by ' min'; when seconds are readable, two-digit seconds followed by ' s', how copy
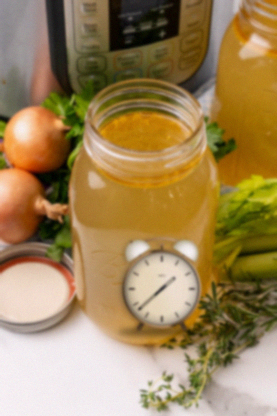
1 h 38 min
